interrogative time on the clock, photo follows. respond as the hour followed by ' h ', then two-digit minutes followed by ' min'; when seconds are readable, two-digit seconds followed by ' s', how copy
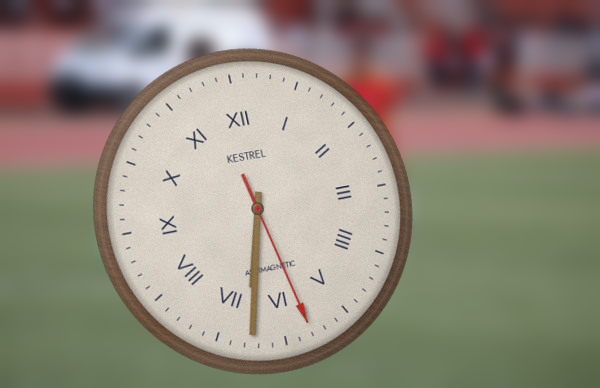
6 h 32 min 28 s
